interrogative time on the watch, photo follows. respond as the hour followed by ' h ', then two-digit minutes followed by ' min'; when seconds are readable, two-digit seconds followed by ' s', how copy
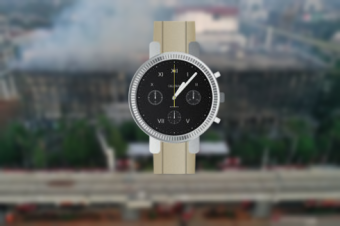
1 h 07 min
